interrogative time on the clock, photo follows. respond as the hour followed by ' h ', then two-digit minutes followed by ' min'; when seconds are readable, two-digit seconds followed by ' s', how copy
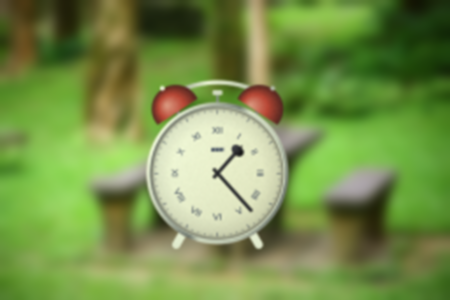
1 h 23 min
